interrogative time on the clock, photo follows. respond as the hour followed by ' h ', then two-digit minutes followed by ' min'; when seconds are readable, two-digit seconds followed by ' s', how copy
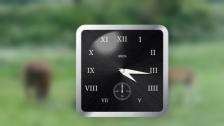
4 h 16 min
